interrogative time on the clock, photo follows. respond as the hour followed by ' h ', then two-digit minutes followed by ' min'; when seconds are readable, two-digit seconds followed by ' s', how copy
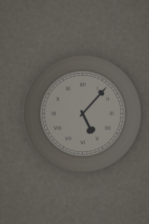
5 h 07 min
